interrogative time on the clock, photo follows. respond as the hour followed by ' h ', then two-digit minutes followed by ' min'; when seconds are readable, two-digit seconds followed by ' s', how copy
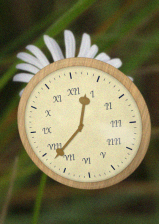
12 h 38 min
